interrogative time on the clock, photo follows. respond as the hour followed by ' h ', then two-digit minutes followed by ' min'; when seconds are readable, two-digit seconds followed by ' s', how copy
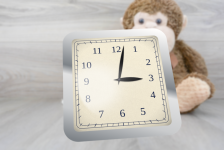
3 h 02 min
